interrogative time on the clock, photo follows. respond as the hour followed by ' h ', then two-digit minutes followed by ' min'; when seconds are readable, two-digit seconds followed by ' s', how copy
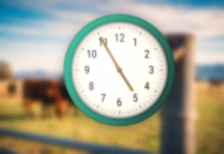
4 h 55 min
